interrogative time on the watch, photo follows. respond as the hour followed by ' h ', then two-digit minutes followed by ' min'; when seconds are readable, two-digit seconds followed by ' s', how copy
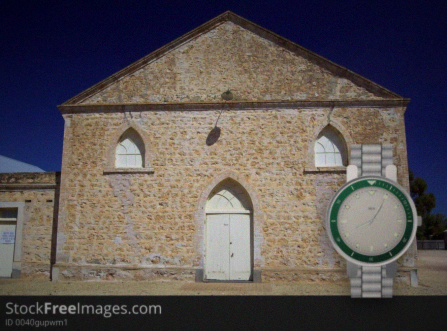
8 h 05 min
